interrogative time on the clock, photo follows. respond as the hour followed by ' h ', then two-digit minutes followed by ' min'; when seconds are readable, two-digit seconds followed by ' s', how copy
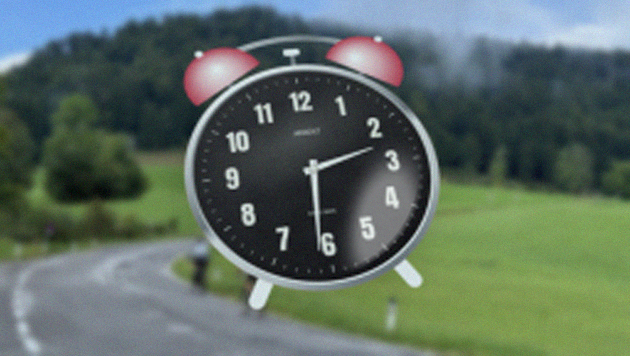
2 h 31 min
